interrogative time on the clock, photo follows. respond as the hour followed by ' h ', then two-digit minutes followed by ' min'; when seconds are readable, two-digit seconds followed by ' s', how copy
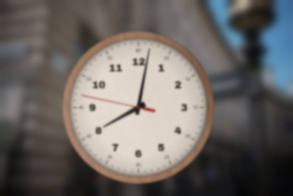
8 h 01 min 47 s
